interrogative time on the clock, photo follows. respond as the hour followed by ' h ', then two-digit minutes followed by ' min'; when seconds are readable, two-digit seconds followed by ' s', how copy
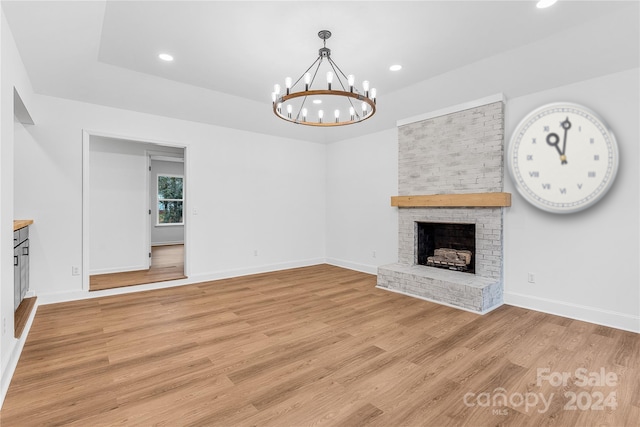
11 h 01 min
